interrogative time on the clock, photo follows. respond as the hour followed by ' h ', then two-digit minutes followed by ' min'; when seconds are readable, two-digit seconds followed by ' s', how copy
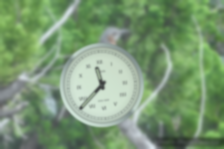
11 h 38 min
